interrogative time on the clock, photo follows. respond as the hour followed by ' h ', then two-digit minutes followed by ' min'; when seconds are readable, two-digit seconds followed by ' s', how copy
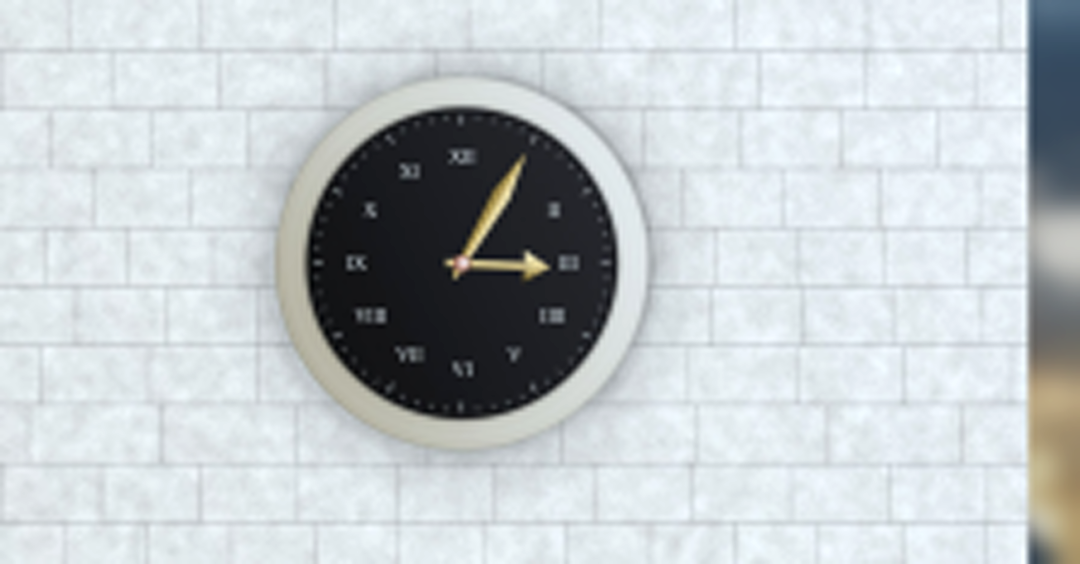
3 h 05 min
